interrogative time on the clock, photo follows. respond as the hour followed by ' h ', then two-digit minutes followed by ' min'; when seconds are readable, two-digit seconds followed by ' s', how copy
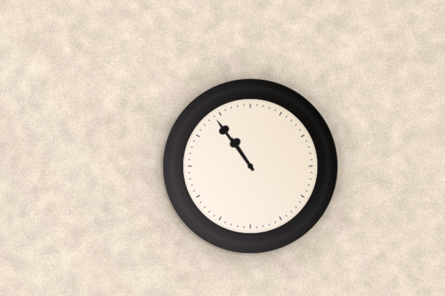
10 h 54 min
